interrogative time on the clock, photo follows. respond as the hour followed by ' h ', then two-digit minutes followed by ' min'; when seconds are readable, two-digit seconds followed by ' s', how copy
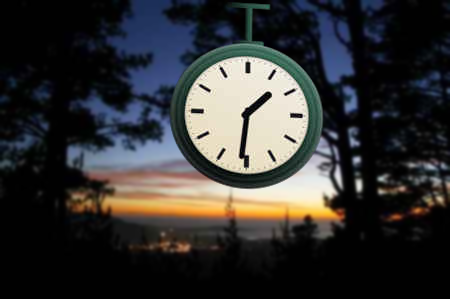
1 h 31 min
